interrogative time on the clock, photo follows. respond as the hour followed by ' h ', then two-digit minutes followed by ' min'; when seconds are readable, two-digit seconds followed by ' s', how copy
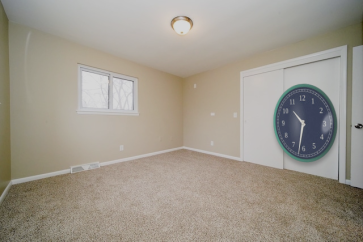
10 h 32 min
